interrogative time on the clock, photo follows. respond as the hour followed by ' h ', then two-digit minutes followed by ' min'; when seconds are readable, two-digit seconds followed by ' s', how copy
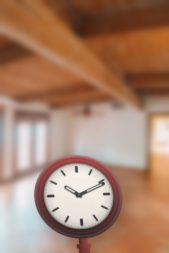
10 h 11 min
